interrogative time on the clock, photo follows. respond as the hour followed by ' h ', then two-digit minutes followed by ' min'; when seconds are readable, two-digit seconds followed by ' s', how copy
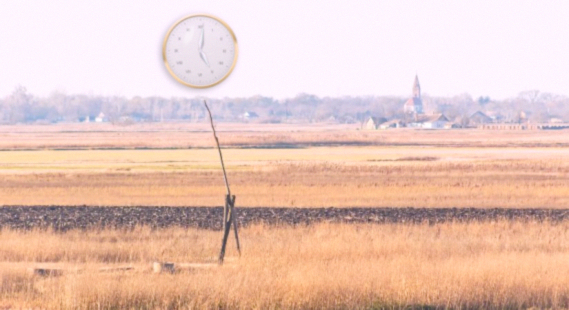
5 h 01 min
